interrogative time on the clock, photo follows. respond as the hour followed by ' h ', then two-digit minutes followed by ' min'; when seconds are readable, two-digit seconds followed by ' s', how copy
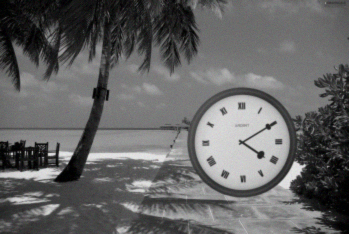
4 h 10 min
